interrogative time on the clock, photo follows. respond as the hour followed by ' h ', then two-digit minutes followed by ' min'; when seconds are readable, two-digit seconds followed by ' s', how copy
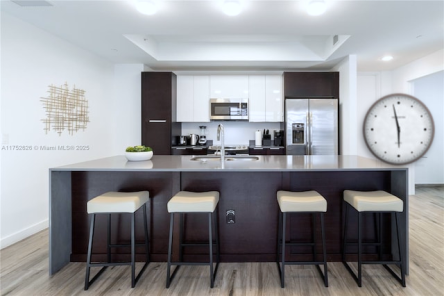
5 h 58 min
